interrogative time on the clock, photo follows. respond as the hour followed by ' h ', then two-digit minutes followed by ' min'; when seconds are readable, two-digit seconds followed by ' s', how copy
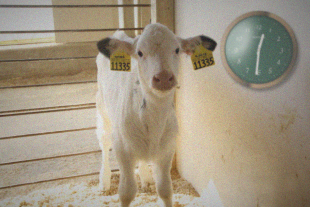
12 h 31 min
